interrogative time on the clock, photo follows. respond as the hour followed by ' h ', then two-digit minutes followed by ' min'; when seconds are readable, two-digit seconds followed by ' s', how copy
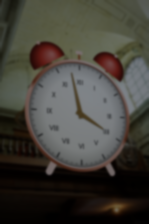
3 h 58 min
